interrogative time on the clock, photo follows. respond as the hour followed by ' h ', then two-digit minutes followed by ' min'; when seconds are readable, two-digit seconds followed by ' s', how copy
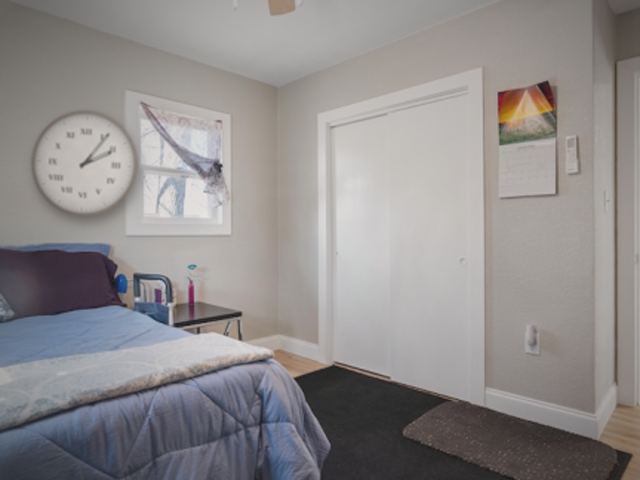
2 h 06 min
